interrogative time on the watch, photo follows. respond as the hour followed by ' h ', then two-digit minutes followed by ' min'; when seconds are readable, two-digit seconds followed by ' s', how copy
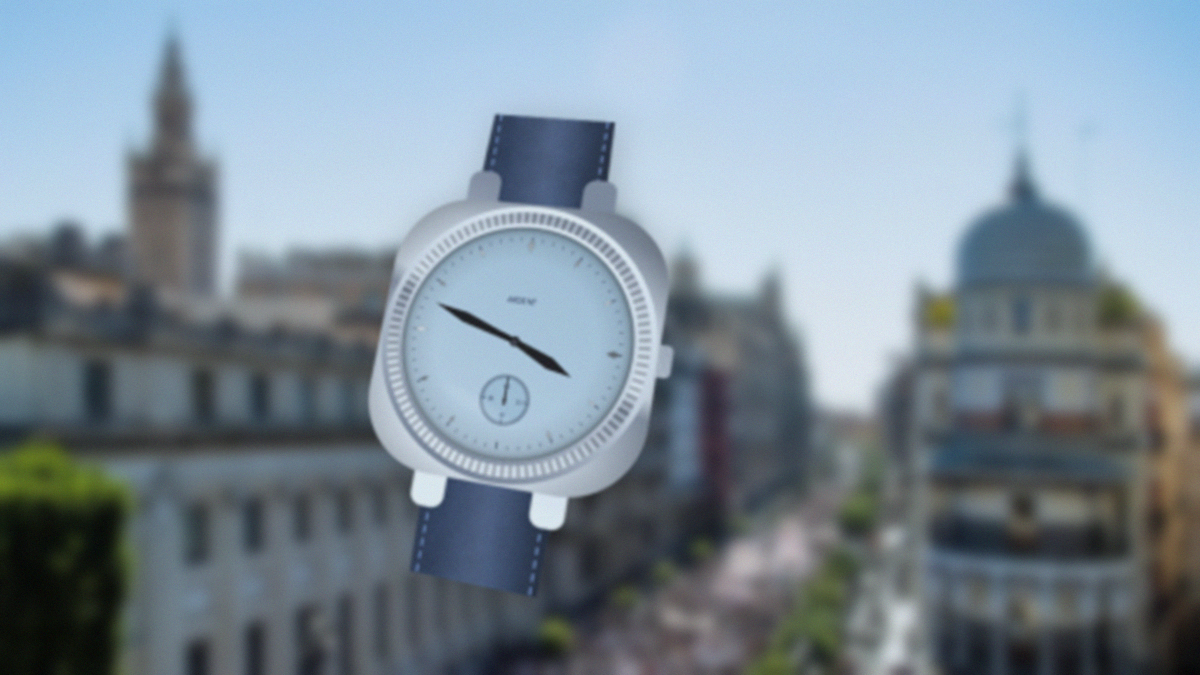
3 h 48 min
